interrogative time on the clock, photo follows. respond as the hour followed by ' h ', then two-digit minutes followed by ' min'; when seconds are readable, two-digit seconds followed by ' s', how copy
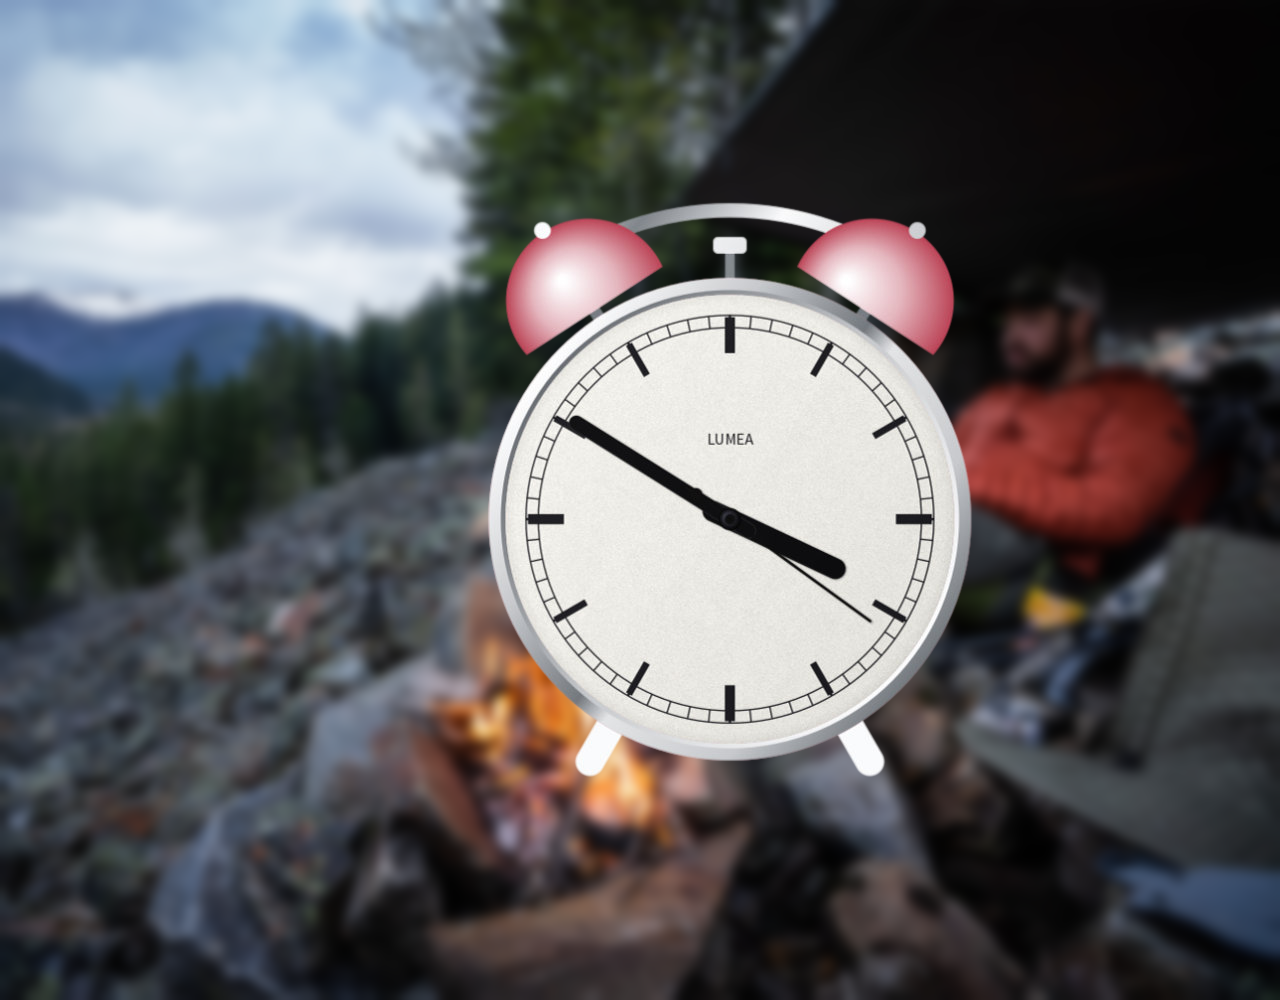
3 h 50 min 21 s
